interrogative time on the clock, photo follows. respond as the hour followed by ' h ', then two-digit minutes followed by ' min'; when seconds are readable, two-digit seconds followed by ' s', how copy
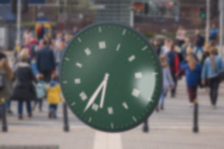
6 h 37 min
